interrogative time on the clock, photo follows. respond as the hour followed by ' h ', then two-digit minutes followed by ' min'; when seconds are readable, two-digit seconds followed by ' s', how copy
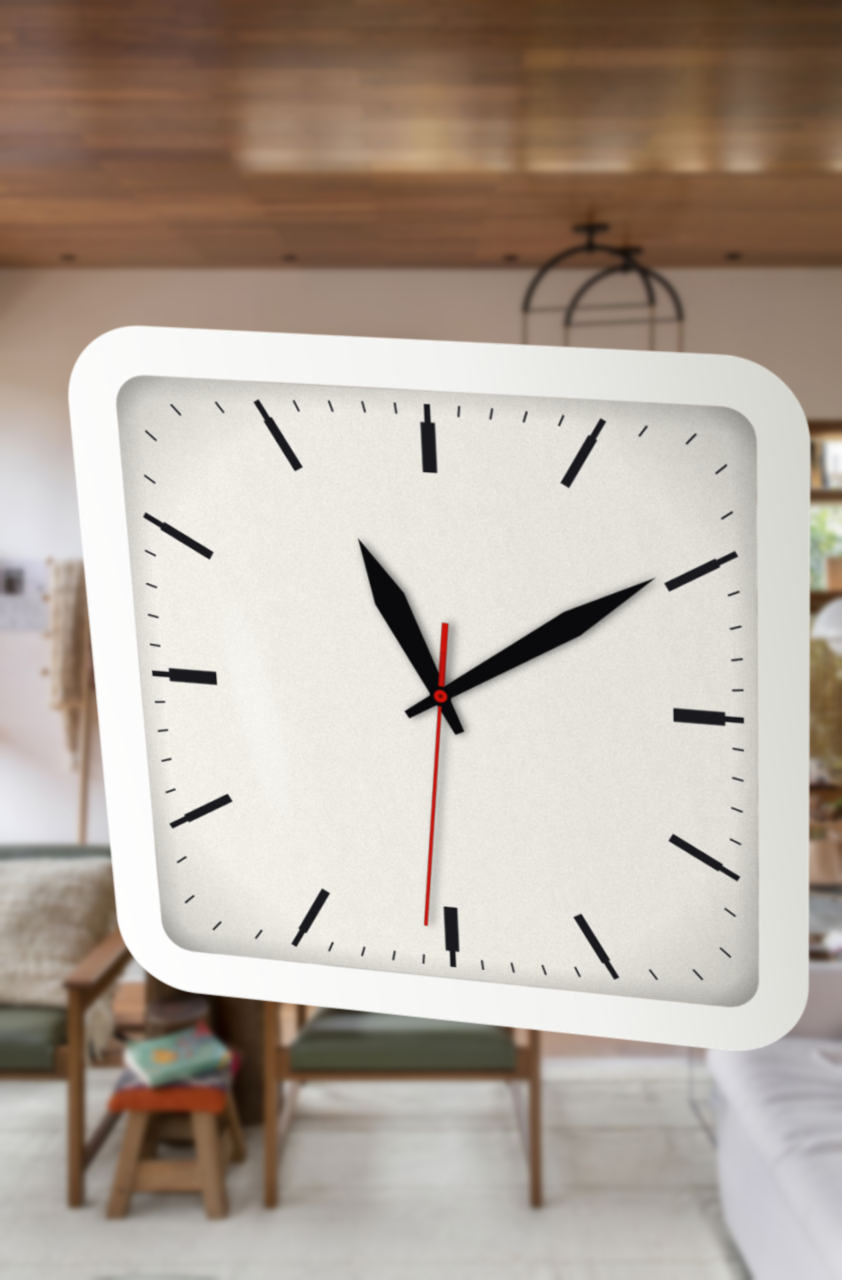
11 h 09 min 31 s
